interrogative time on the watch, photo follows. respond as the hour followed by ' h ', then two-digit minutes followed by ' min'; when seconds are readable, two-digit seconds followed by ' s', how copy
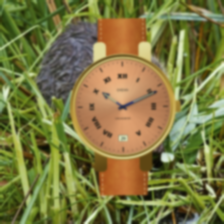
10 h 11 min
